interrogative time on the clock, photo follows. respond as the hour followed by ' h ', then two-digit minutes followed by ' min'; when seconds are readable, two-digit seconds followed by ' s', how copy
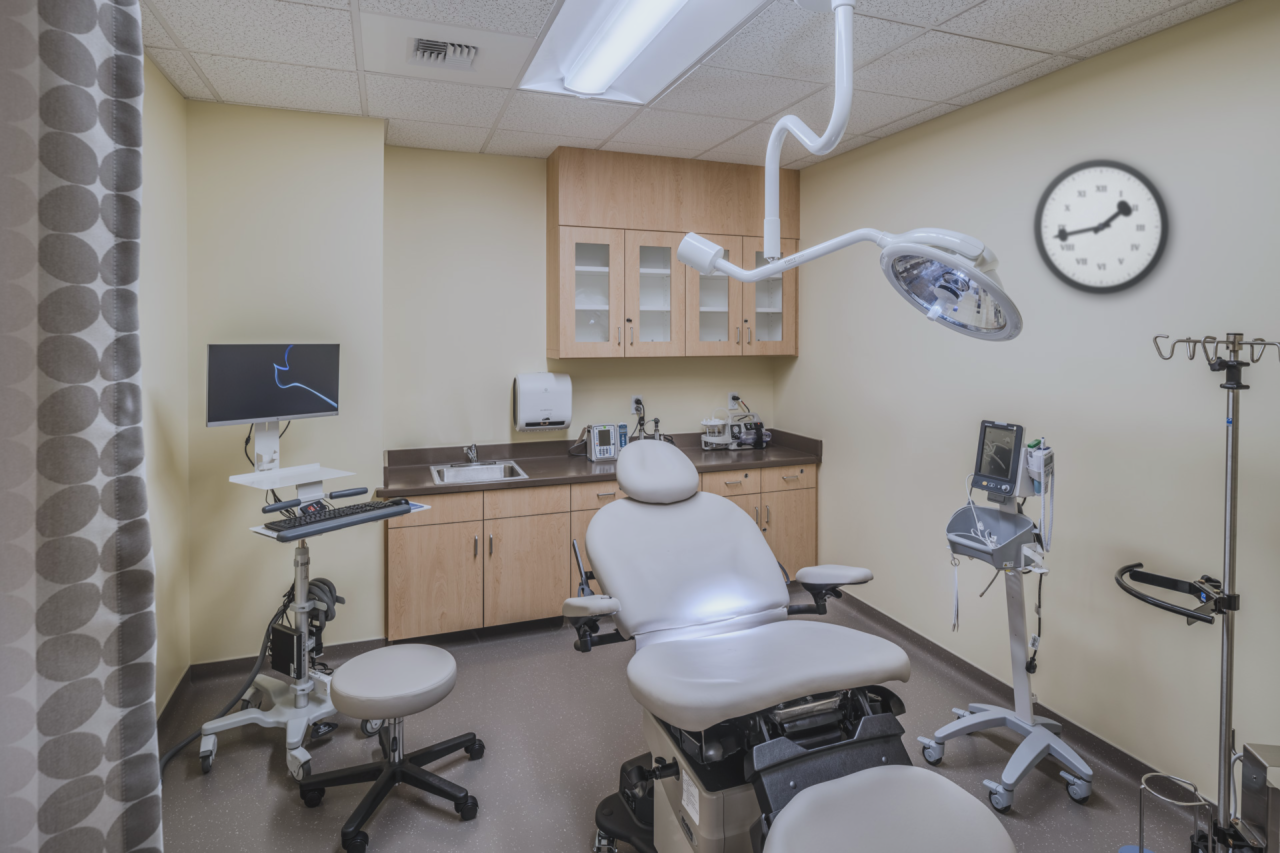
1 h 43 min
